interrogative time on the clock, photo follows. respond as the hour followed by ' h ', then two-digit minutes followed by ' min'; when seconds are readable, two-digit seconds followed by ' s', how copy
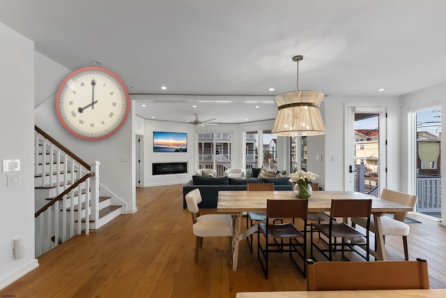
8 h 00 min
